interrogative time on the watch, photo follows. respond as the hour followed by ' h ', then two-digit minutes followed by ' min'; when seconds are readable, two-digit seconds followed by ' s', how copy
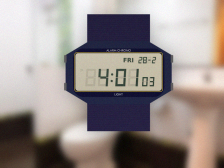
4 h 01 min 03 s
